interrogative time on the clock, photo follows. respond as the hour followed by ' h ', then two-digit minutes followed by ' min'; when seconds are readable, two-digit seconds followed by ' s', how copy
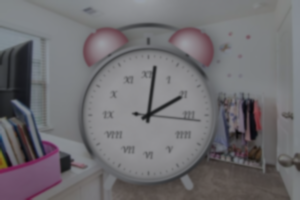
2 h 01 min 16 s
